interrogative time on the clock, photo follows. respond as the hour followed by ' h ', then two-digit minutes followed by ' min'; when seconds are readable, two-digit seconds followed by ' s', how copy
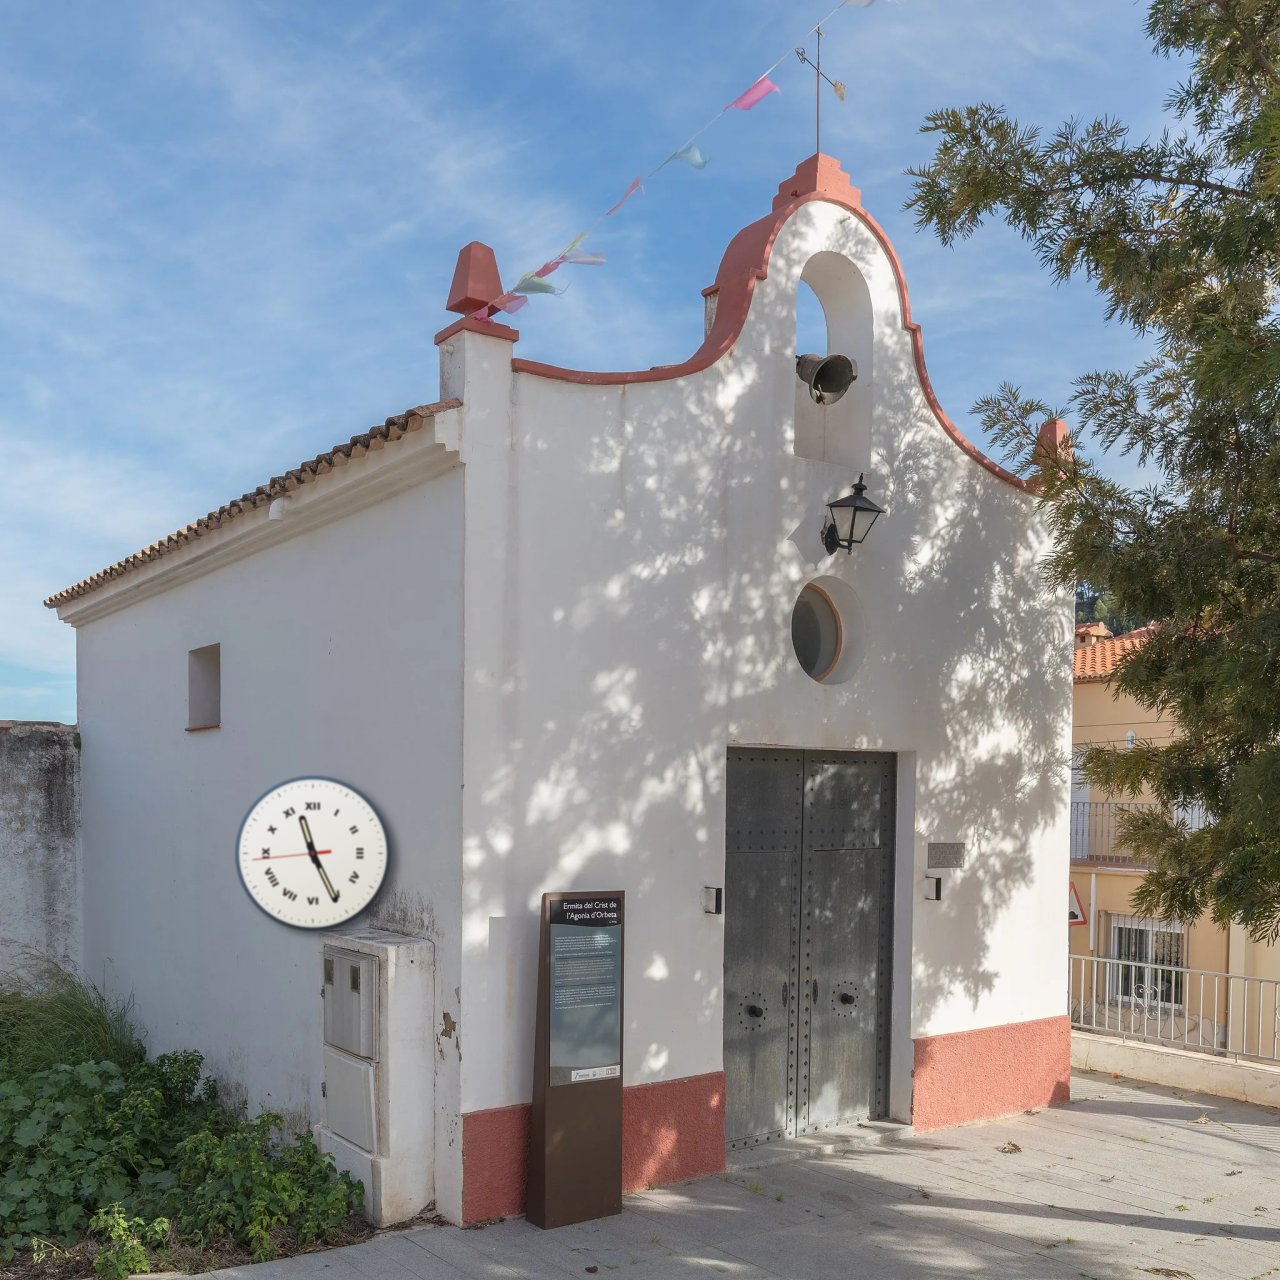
11 h 25 min 44 s
